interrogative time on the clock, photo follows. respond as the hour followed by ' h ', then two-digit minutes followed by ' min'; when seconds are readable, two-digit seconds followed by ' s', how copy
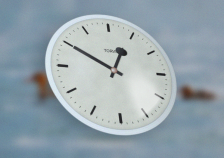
12 h 50 min
